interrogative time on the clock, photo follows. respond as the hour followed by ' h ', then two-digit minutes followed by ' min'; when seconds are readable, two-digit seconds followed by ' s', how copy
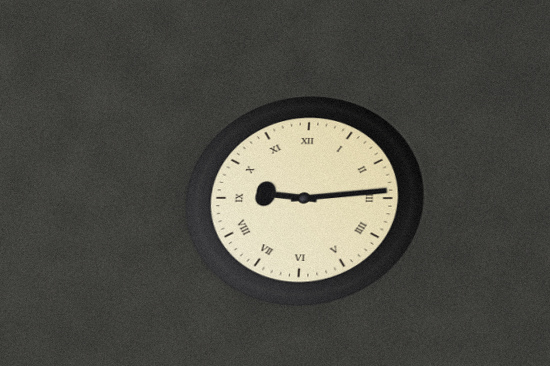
9 h 14 min
